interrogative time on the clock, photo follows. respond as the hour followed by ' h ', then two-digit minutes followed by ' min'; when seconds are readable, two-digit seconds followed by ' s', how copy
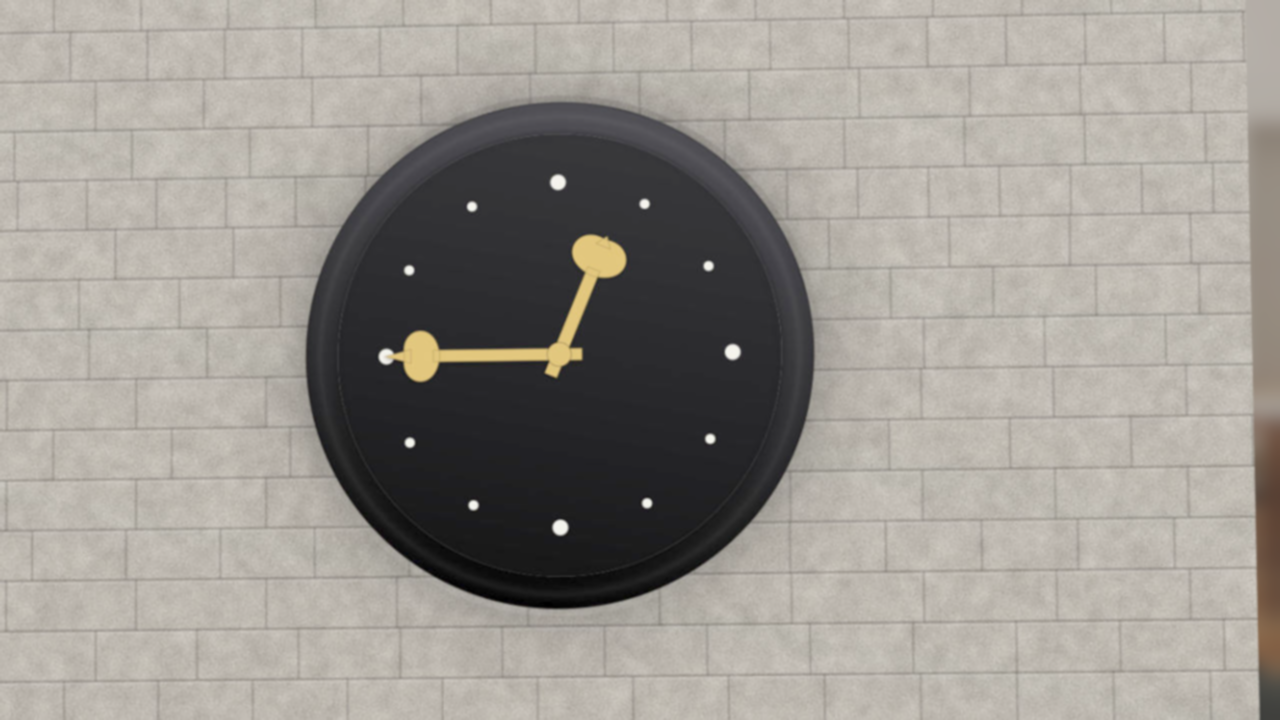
12 h 45 min
